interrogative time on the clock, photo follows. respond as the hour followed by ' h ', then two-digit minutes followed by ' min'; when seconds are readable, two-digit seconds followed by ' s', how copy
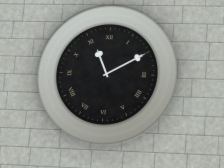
11 h 10 min
